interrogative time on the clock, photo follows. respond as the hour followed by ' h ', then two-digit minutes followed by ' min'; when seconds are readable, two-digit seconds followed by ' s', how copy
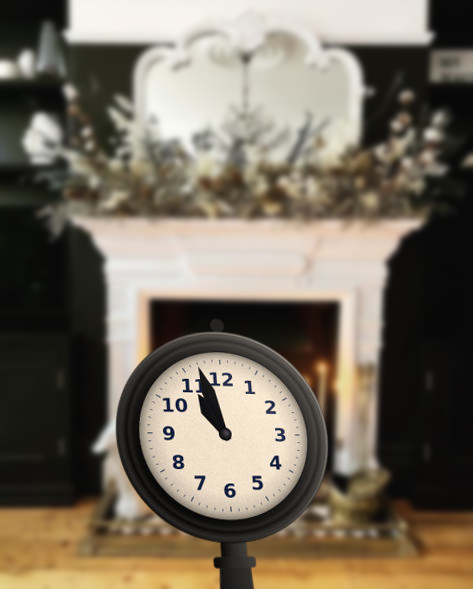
10 h 57 min
